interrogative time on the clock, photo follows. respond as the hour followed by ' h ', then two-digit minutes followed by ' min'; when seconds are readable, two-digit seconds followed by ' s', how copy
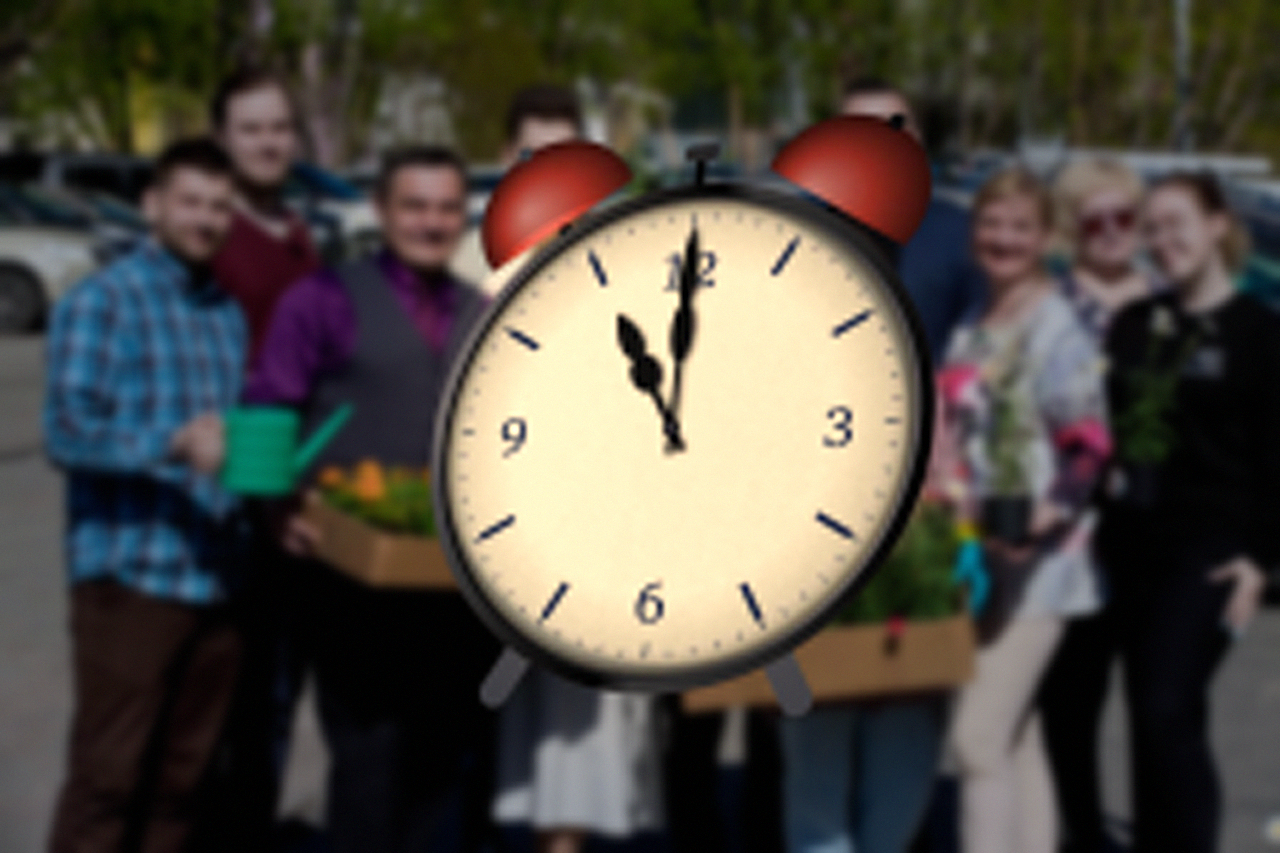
11 h 00 min
